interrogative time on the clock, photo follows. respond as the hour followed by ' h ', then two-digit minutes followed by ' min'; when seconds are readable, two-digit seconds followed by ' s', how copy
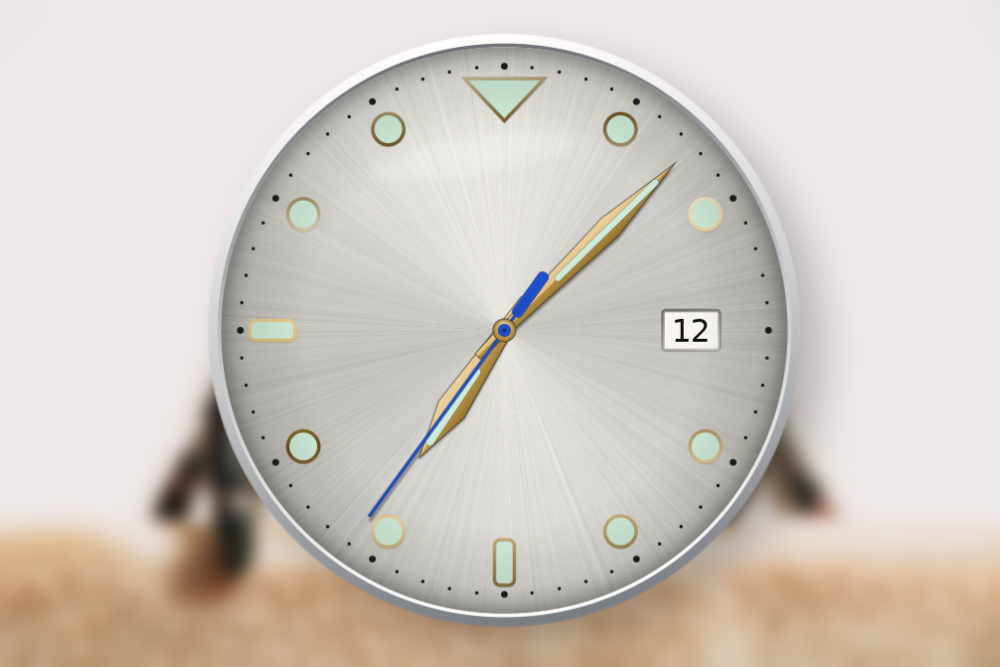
7 h 07 min 36 s
